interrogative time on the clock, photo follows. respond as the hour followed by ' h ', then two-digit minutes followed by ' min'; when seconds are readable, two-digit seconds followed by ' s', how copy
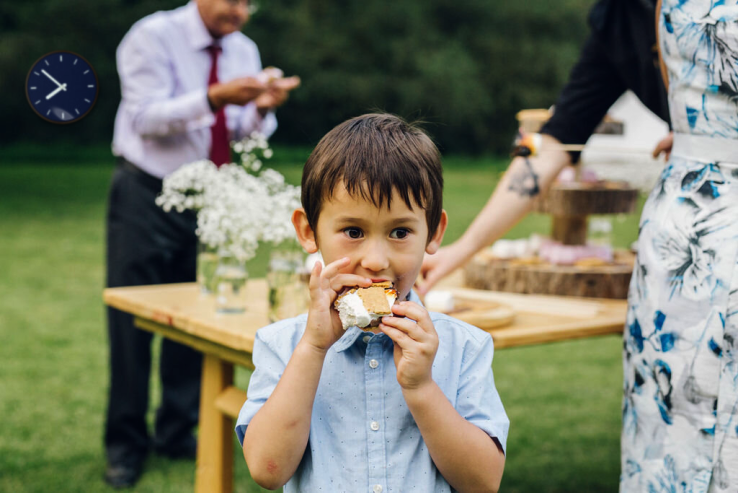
7 h 52 min
